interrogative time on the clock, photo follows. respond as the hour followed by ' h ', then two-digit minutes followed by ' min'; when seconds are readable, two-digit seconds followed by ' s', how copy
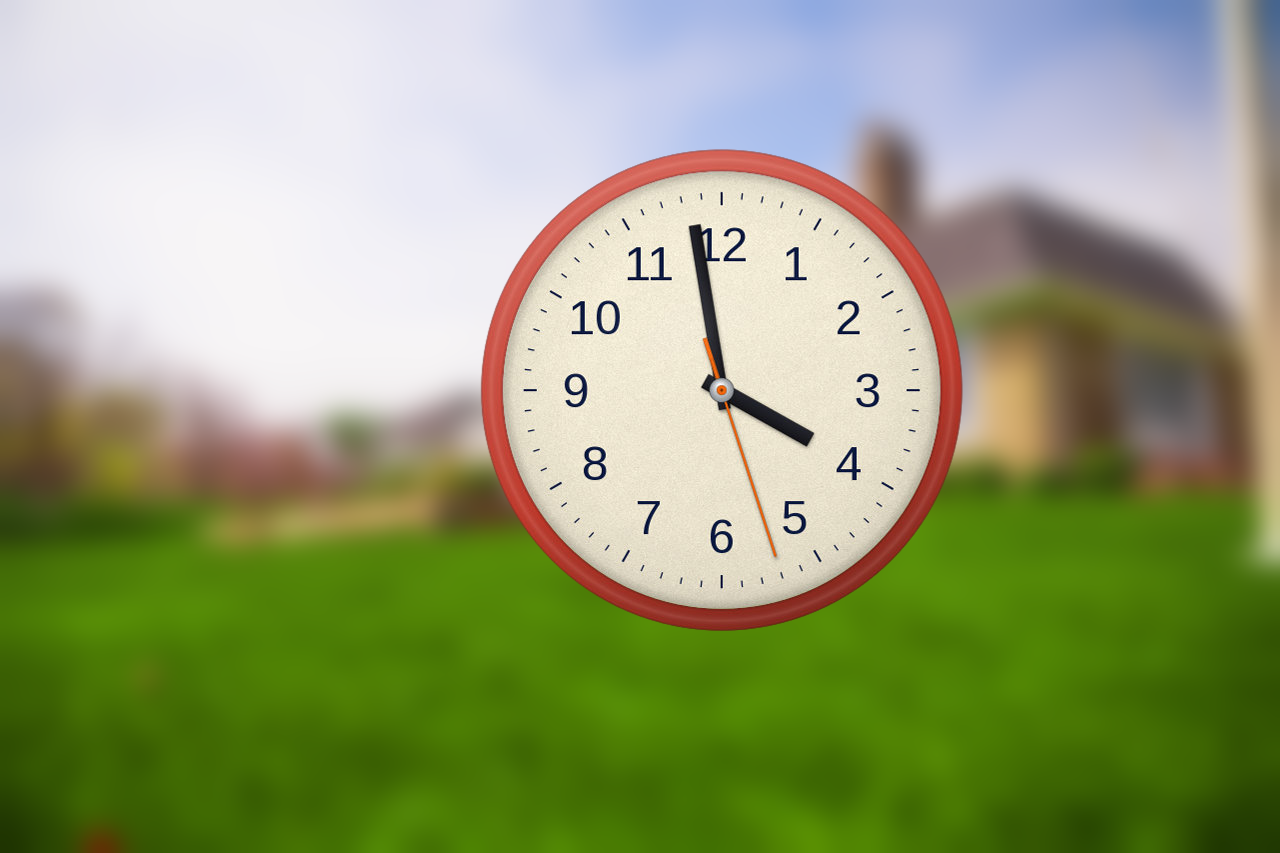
3 h 58 min 27 s
